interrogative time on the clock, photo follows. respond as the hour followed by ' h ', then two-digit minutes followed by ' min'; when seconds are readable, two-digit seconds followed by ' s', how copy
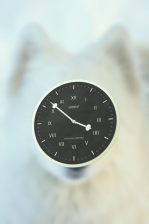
3 h 52 min
